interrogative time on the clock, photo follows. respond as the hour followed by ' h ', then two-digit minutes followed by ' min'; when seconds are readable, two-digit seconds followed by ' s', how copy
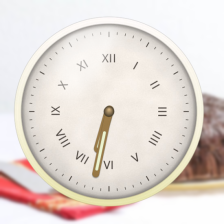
6 h 32 min
